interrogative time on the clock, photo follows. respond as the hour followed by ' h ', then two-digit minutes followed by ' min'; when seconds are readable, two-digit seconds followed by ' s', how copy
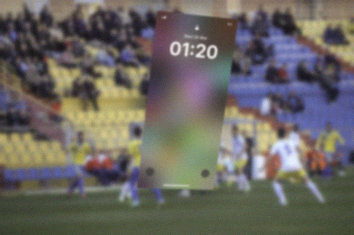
1 h 20 min
